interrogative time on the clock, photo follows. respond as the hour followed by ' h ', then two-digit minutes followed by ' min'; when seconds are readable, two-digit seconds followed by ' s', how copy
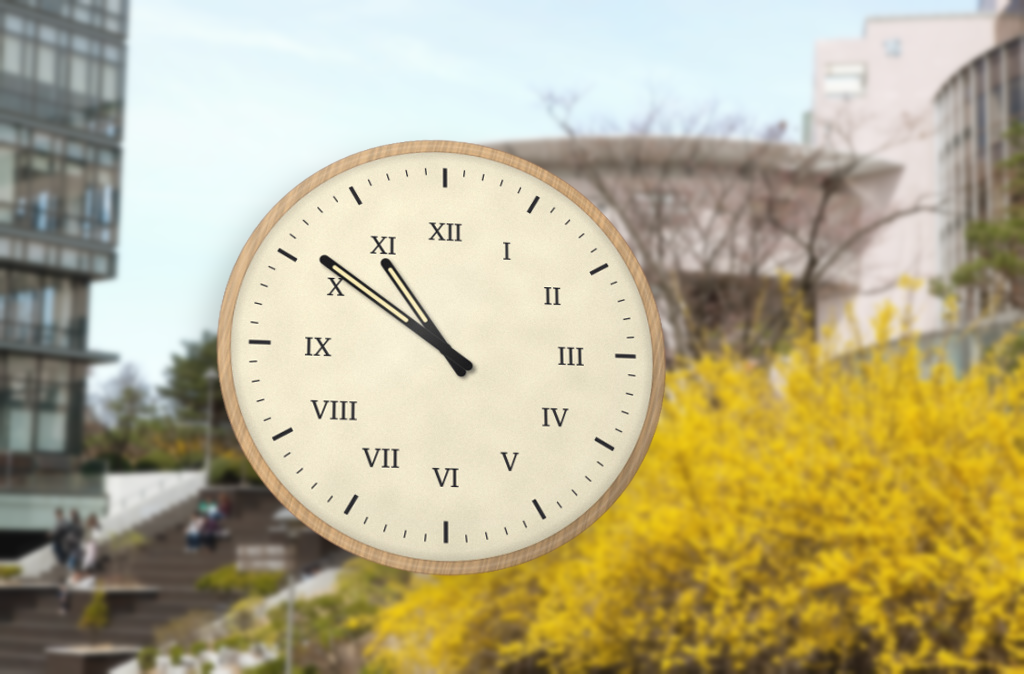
10 h 51 min
